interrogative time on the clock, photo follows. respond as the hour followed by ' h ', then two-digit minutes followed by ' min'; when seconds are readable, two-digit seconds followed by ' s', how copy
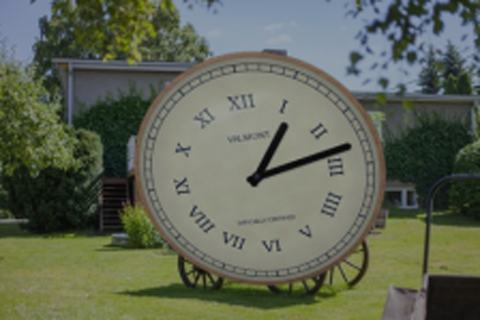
1 h 13 min
